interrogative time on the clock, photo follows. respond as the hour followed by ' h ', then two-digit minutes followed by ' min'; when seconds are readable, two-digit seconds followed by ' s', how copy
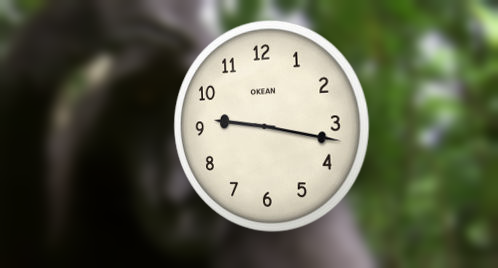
9 h 17 min
